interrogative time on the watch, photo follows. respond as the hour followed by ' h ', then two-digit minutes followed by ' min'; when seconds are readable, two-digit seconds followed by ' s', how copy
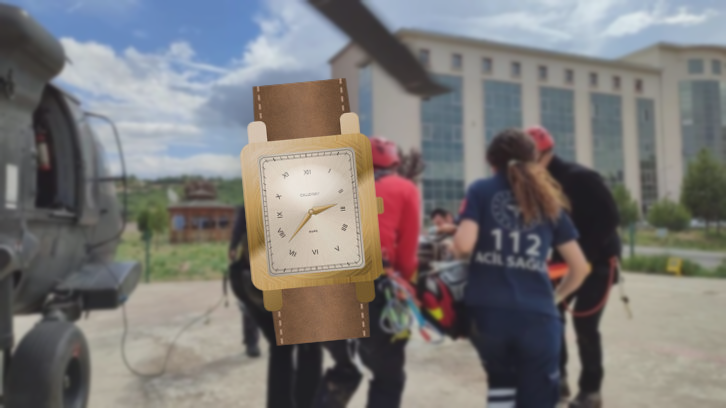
2 h 37 min
